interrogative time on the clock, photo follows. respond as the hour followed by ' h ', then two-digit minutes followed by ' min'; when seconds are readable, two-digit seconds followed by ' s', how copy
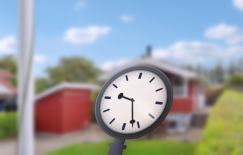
9 h 27 min
